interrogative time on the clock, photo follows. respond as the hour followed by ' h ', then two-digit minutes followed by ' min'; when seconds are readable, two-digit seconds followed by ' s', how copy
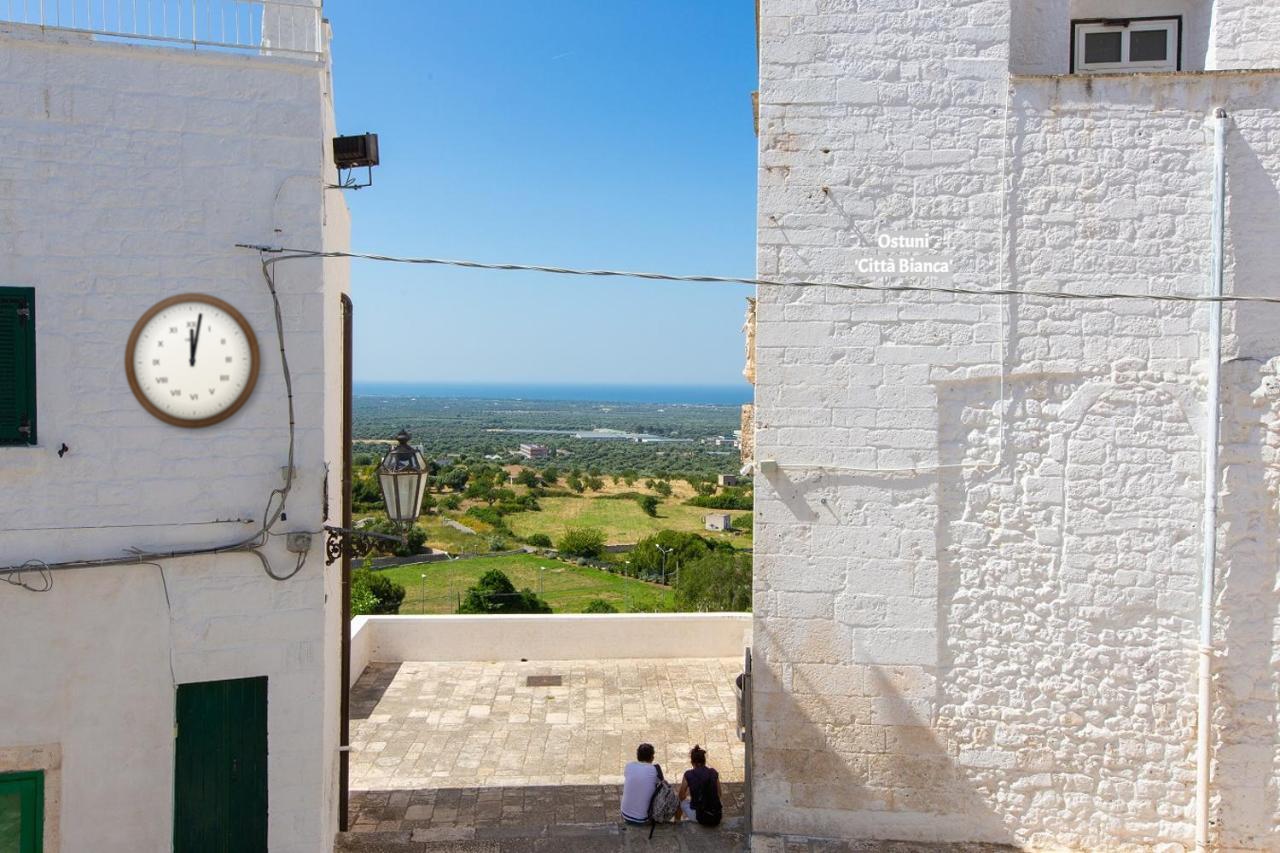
12 h 02 min
